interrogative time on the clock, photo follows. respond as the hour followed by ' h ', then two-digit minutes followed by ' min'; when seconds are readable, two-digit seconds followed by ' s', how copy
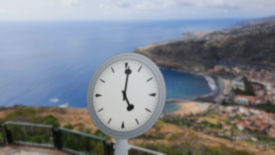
5 h 01 min
